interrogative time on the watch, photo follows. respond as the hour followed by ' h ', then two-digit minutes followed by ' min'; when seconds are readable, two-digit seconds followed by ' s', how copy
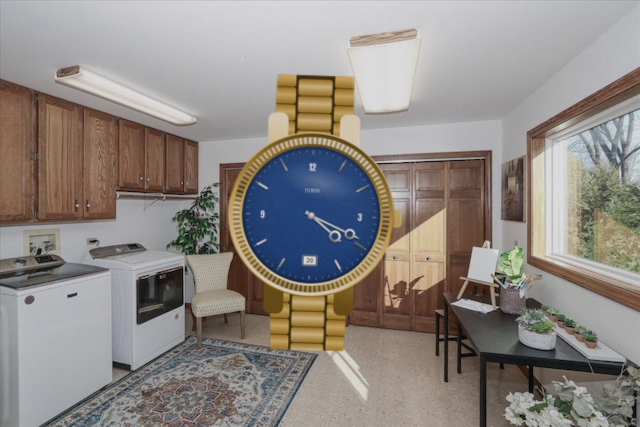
4 h 19 min
